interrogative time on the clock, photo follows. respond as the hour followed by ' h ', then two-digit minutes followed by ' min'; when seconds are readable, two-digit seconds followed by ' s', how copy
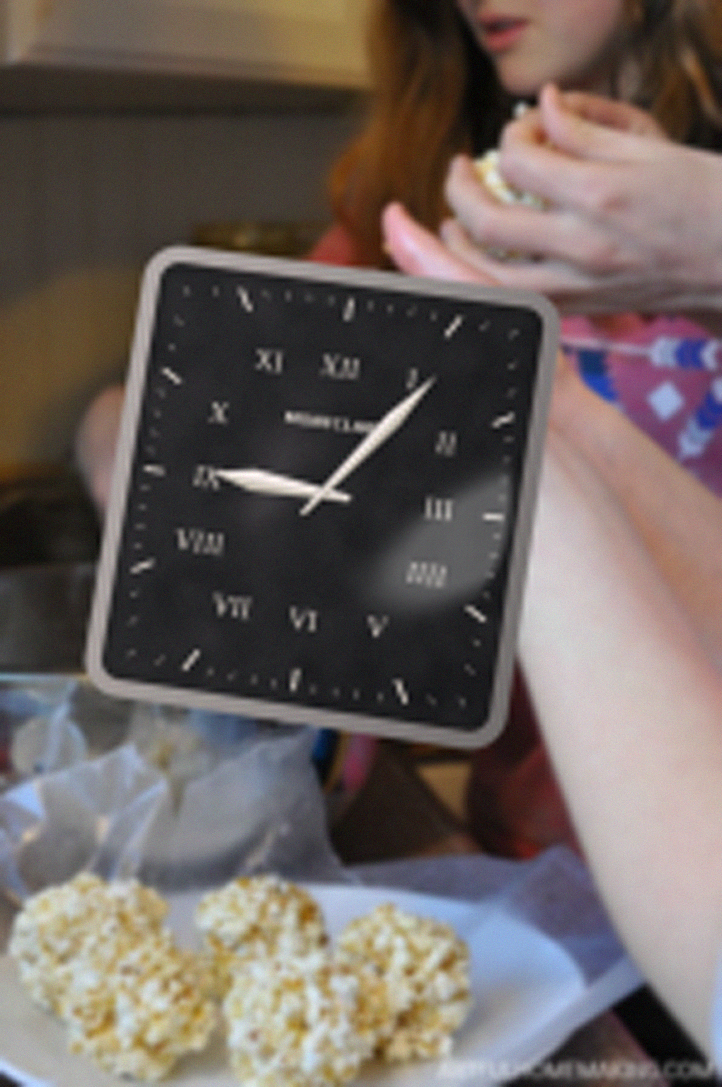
9 h 06 min
